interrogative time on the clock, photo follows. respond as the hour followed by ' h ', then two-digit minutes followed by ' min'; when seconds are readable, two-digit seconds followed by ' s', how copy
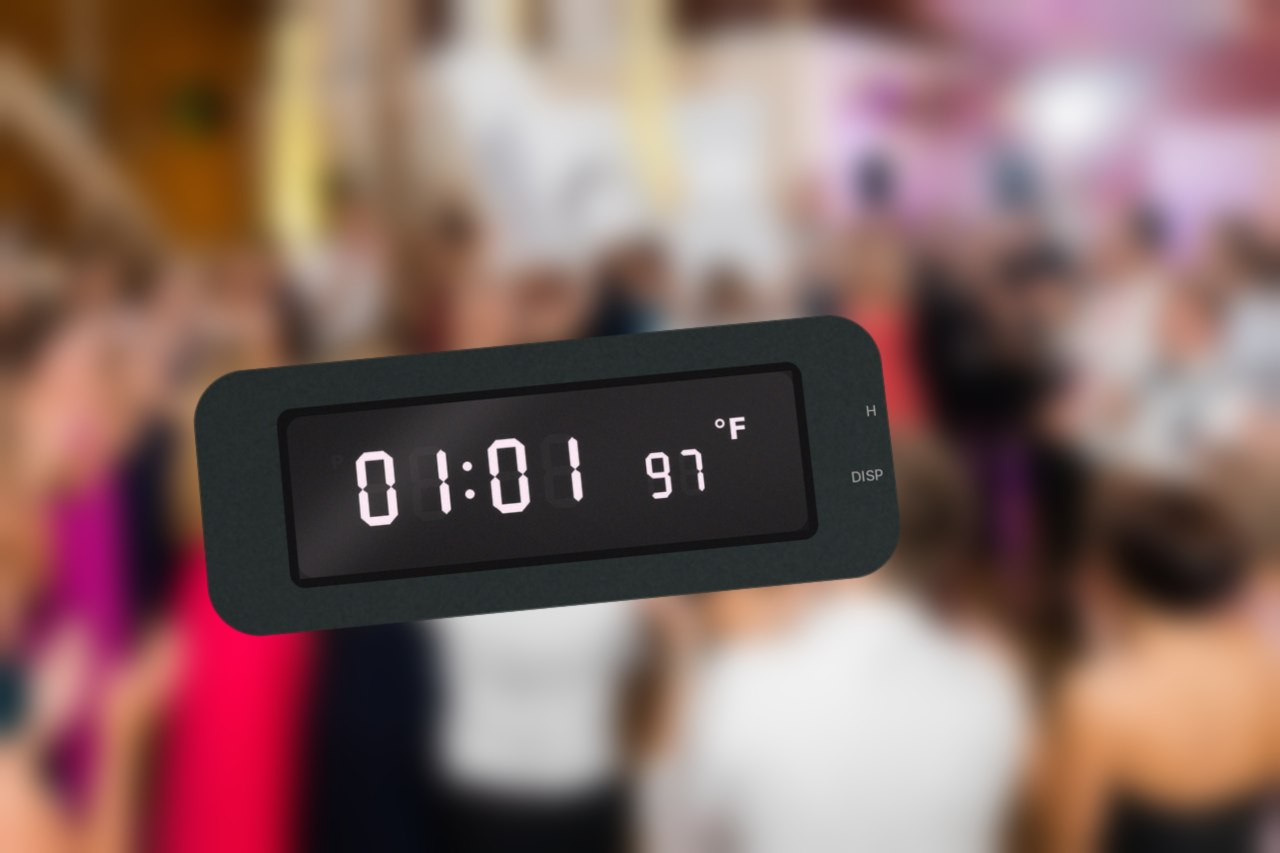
1 h 01 min
